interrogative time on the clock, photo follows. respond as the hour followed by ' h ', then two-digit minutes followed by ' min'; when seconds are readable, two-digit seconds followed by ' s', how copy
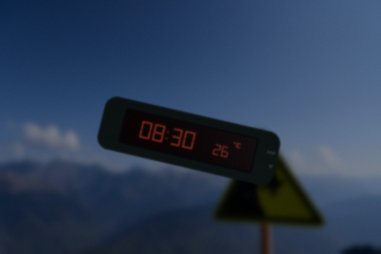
8 h 30 min
